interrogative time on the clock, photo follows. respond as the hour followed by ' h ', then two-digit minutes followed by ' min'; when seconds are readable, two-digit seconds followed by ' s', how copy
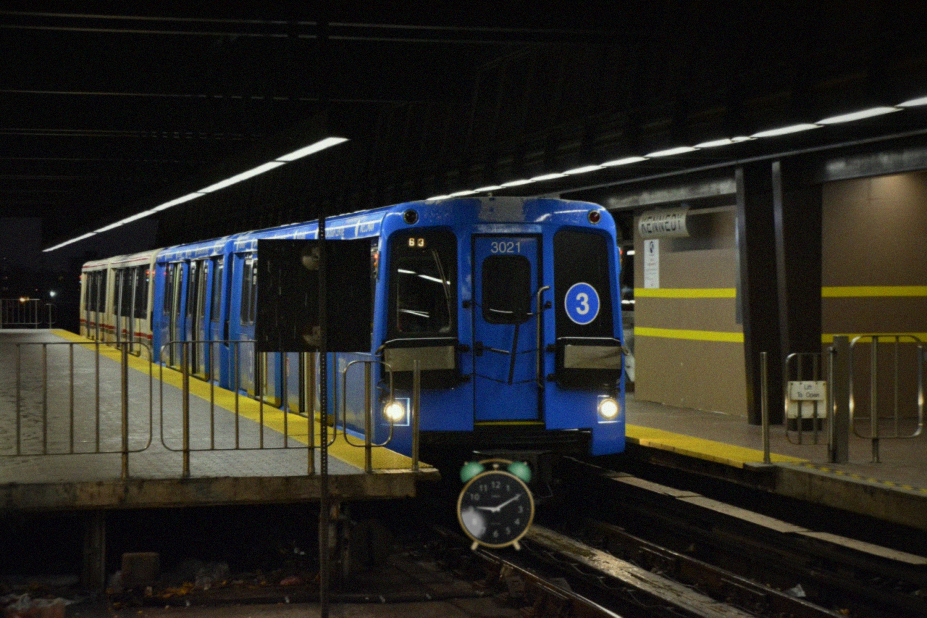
9 h 10 min
